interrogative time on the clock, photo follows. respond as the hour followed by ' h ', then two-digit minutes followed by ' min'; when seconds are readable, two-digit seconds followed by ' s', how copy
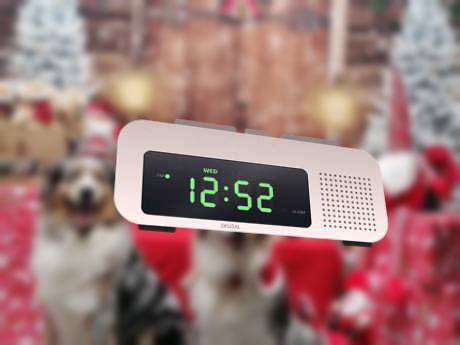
12 h 52 min
